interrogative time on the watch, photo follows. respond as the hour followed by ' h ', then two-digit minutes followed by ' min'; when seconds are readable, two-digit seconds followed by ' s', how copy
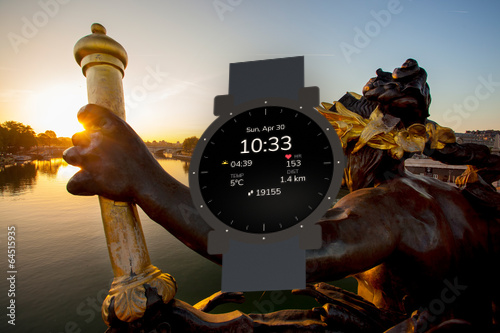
10 h 33 min
